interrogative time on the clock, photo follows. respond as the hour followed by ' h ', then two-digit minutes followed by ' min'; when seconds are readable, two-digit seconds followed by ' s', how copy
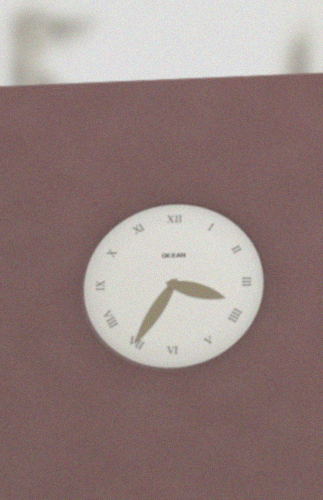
3 h 35 min
